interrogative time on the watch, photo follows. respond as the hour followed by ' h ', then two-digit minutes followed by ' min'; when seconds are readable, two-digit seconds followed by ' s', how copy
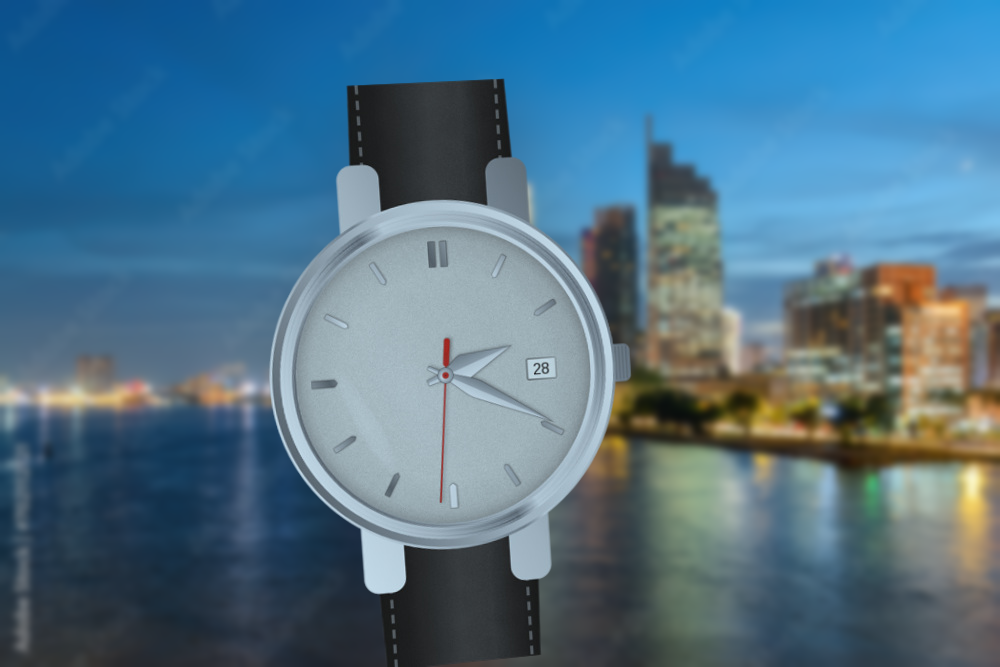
2 h 19 min 31 s
